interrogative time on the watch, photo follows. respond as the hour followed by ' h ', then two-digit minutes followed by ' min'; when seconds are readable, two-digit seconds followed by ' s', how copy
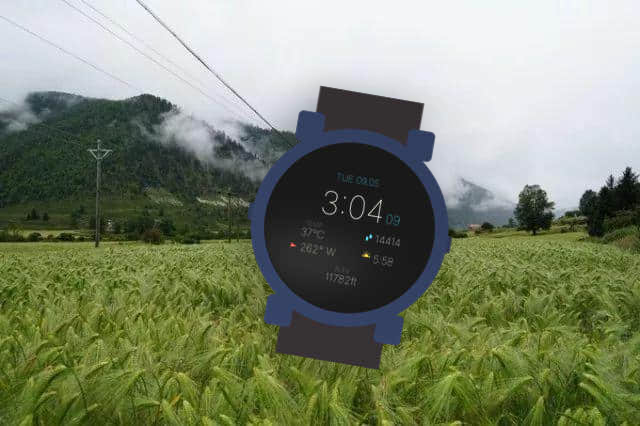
3 h 04 min 09 s
